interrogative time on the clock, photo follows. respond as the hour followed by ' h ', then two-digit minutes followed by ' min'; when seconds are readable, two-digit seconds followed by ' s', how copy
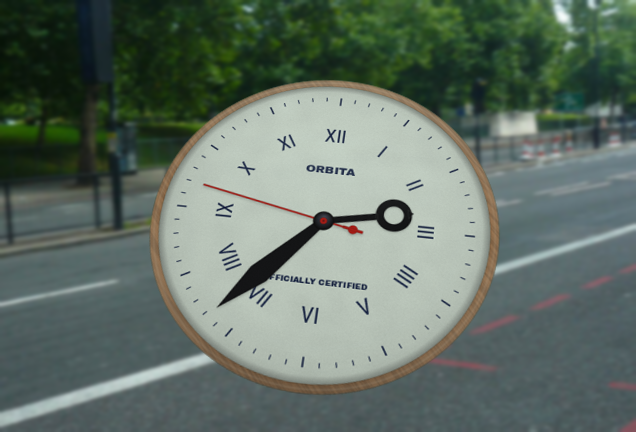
2 h 36 min 47 s
